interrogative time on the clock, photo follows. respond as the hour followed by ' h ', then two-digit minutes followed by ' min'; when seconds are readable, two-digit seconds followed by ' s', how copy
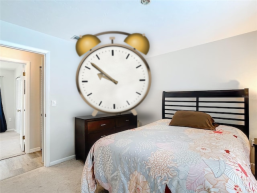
9 h 52 min
